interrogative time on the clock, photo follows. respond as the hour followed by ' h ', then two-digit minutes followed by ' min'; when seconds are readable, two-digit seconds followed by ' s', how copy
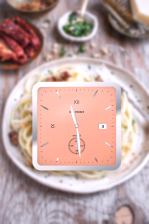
11 h 29 min
